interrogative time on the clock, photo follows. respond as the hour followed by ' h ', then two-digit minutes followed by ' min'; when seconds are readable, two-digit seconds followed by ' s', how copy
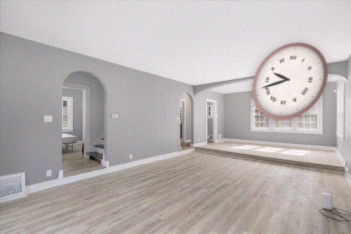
9 h 42 min
